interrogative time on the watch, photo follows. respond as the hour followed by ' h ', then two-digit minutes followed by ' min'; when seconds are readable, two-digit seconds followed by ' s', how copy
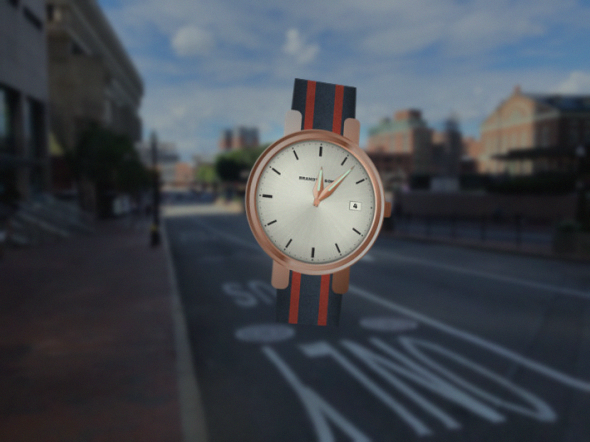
12 h 07 min
